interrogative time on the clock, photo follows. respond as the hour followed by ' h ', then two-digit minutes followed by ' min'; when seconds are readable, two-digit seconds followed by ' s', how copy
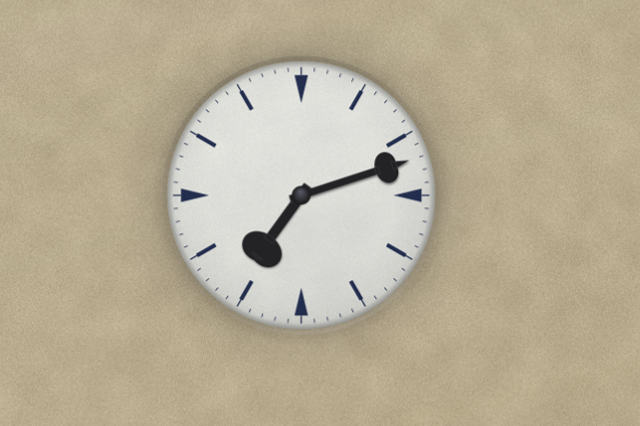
7 h 12 min
